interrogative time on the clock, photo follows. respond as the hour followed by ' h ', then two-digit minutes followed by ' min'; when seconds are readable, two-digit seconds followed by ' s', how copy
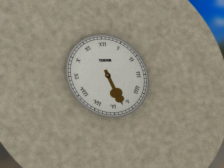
5 h 27 min
